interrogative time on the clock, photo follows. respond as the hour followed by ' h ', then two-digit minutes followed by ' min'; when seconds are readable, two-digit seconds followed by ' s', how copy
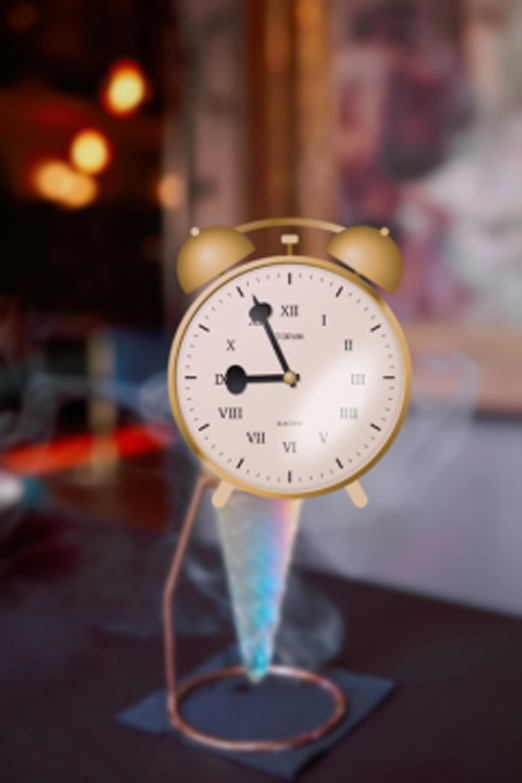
8 h 56 min
